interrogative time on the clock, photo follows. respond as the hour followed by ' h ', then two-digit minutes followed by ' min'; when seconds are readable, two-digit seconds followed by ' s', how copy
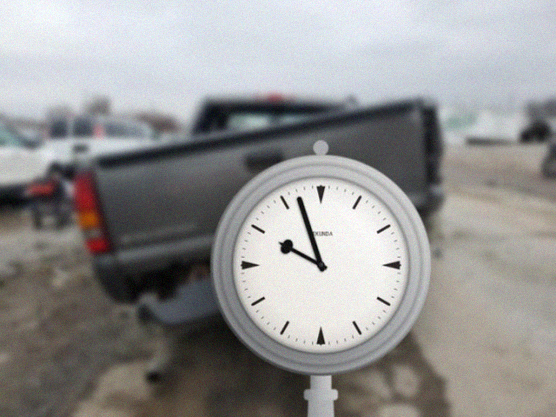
9 h 57 min
